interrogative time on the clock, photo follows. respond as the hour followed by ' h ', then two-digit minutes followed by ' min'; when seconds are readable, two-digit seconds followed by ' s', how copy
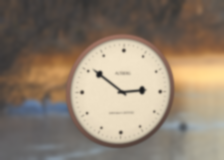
2 h 51 min
